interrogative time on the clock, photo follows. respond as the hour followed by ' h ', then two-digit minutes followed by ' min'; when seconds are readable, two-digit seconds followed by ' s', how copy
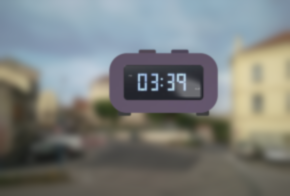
3 h 39 min
